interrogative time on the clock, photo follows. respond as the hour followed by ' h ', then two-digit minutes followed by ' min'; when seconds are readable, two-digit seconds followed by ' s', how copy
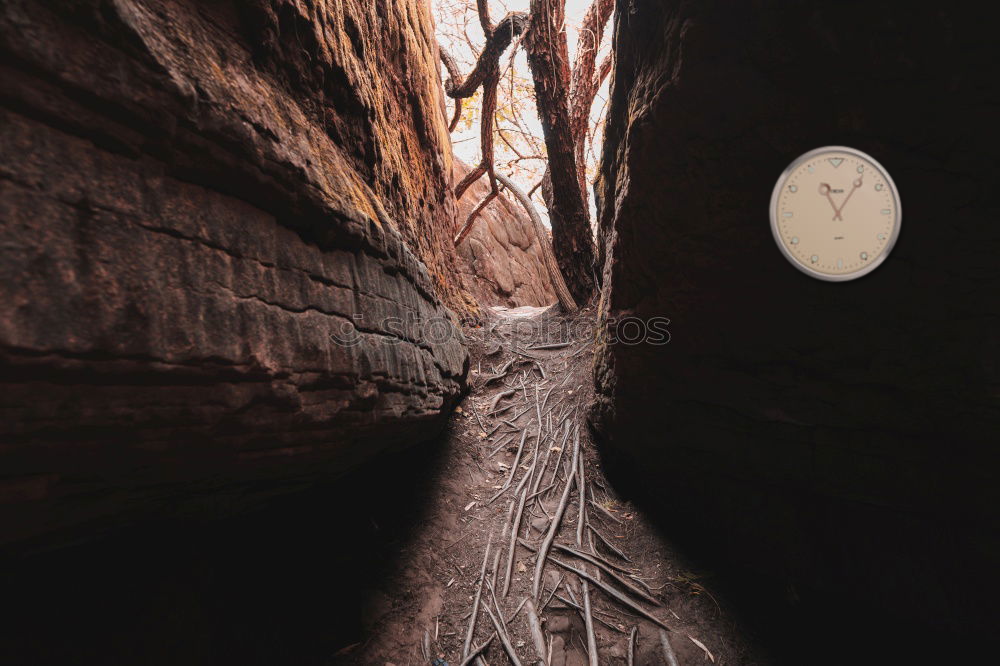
11 h 06 min
